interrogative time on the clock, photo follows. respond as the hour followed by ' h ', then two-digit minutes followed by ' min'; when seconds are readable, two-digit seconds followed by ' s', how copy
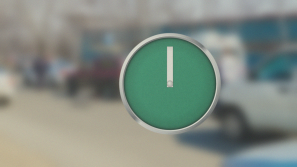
12 h 00 min
